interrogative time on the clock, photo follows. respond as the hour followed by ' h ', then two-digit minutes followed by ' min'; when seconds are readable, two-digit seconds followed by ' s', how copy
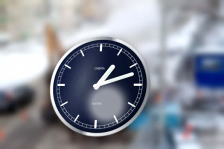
1 h 12 min
